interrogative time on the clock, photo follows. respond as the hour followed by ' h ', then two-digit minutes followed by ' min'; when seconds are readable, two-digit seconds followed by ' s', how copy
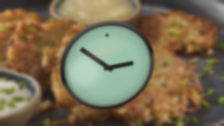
2 h 52 min
